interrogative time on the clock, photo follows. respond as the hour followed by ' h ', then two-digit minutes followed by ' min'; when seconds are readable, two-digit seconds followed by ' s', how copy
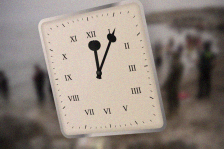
12 h 06 min
